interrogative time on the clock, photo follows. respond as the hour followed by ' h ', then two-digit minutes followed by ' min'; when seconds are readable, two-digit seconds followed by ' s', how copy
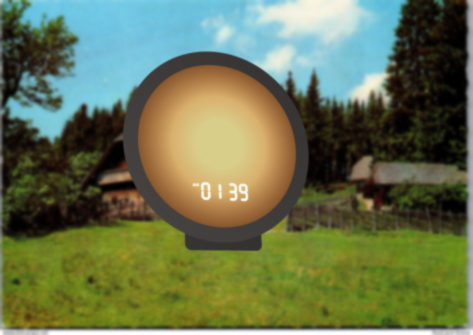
1 h 39 min
